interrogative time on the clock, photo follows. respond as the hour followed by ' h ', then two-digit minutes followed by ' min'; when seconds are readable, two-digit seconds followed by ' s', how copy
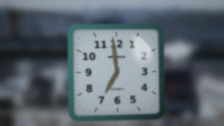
6 h 59 min
